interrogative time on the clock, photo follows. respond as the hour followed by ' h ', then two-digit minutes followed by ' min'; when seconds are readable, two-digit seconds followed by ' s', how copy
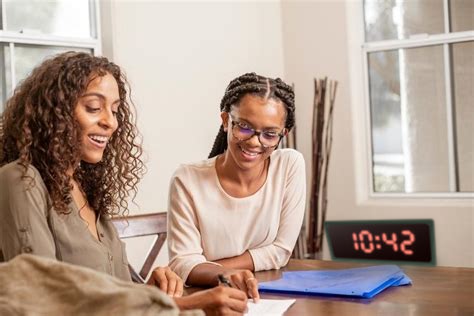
10 h 42 min
